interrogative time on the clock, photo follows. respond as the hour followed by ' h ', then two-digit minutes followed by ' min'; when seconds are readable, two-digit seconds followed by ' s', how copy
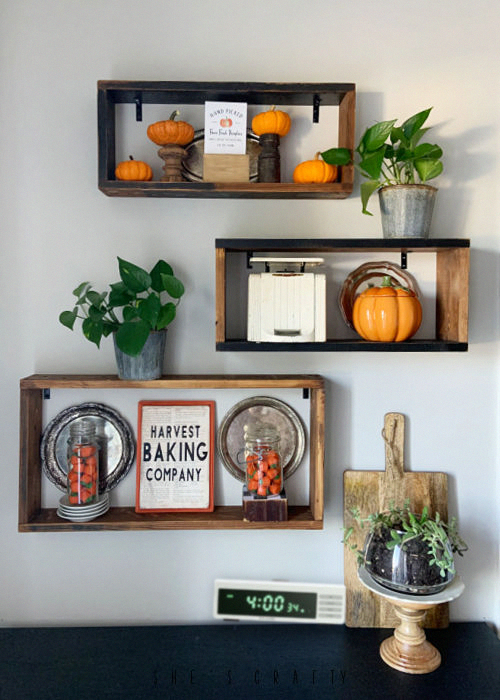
4 h 00 min
